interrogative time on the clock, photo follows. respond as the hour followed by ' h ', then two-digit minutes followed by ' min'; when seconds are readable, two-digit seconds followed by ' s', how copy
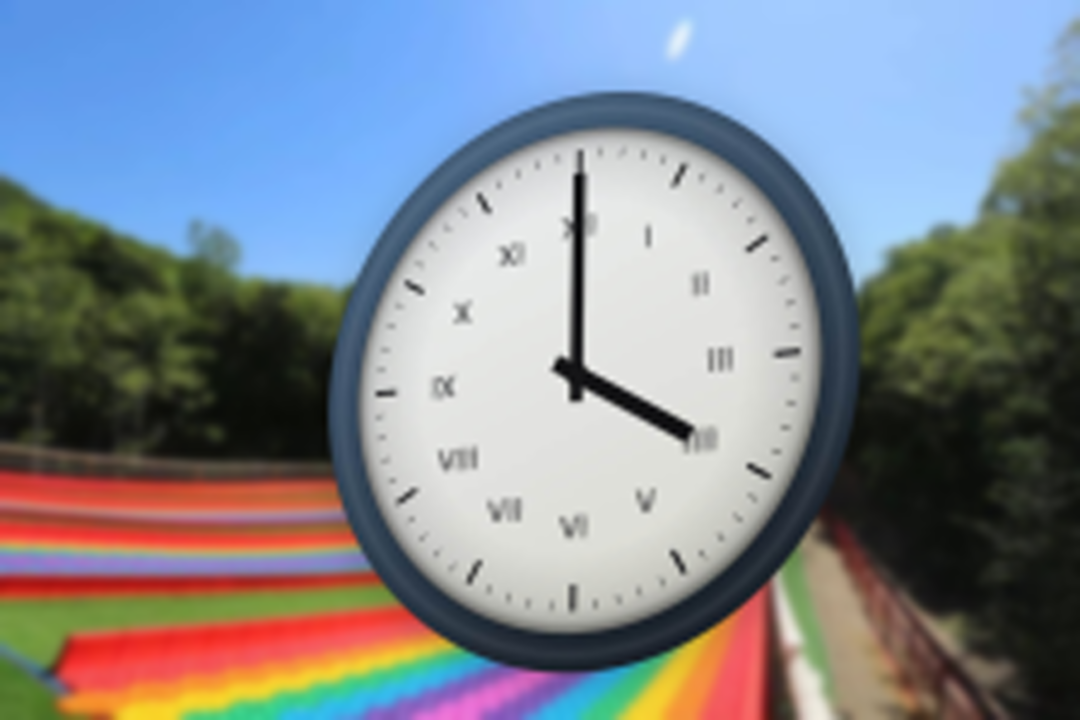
4 h 00 min
